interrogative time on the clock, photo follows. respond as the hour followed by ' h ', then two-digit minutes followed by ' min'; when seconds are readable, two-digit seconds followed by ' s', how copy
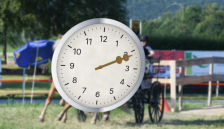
2 h 11 min
